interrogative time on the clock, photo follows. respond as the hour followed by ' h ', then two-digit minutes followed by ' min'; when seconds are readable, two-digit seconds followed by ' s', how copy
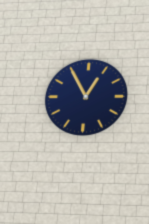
12 h 55 min
